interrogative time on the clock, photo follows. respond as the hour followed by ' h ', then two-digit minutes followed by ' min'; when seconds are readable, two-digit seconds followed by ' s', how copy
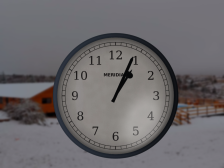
1 h 04 min
